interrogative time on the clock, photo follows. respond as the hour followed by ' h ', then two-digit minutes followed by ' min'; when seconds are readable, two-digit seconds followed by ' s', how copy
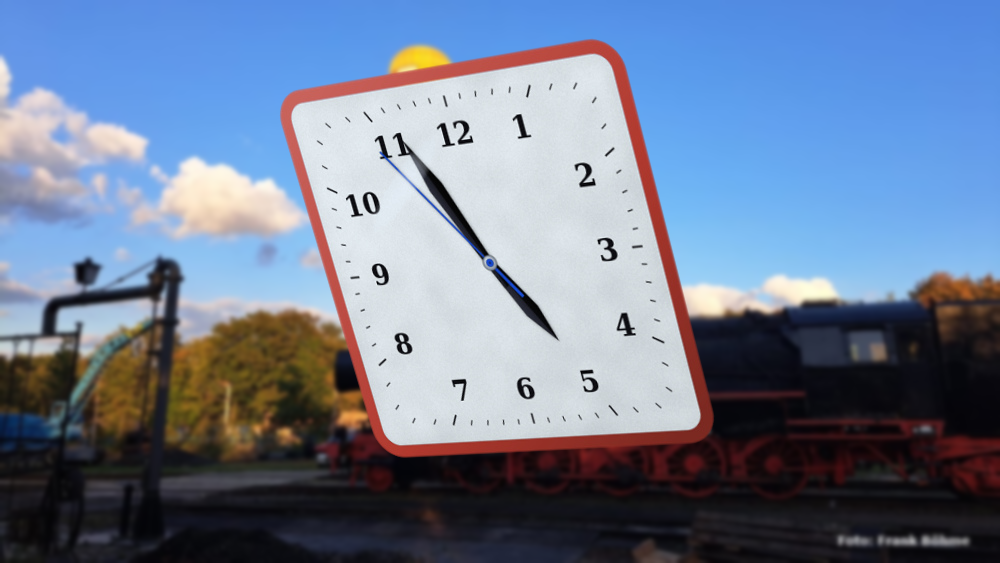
4 h 55 min 54 s
